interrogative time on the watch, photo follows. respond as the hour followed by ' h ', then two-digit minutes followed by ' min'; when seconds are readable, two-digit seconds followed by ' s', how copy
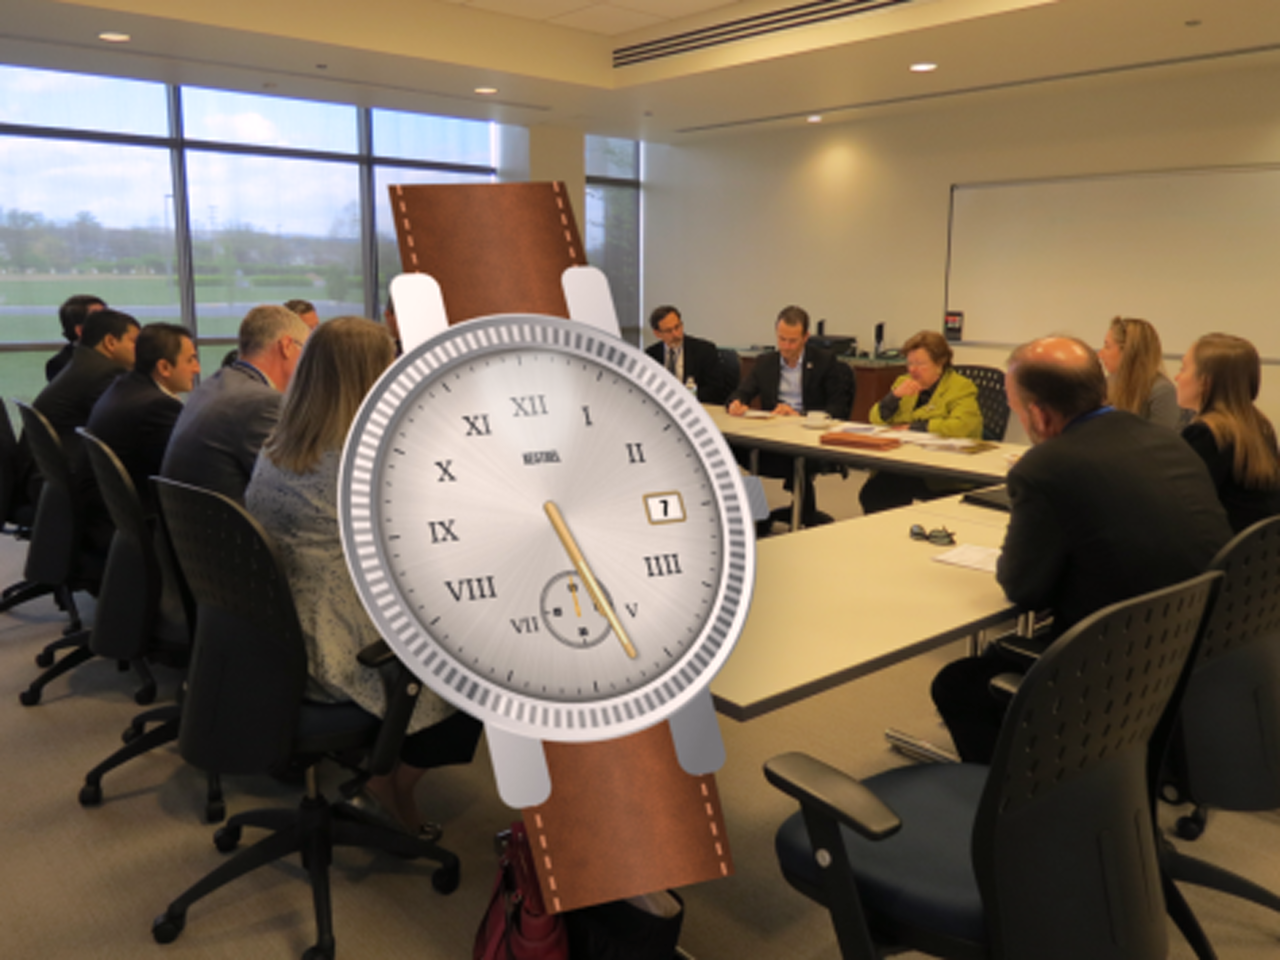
5 h 27 min
